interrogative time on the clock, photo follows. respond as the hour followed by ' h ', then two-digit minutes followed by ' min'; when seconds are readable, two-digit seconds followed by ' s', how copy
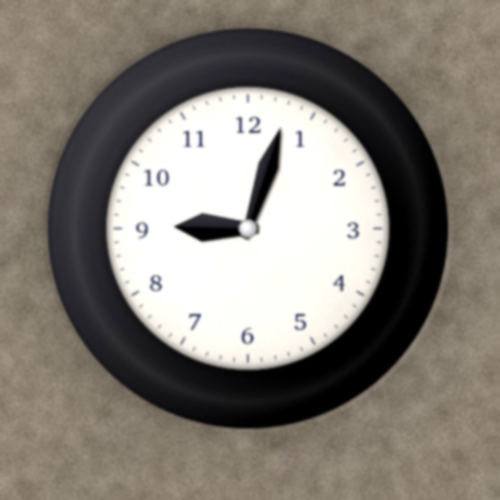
9 h 03 min
